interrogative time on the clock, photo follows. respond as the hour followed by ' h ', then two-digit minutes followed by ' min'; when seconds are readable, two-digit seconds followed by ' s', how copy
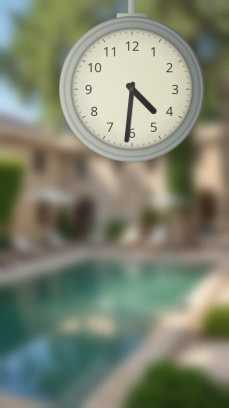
4 h 31 min
